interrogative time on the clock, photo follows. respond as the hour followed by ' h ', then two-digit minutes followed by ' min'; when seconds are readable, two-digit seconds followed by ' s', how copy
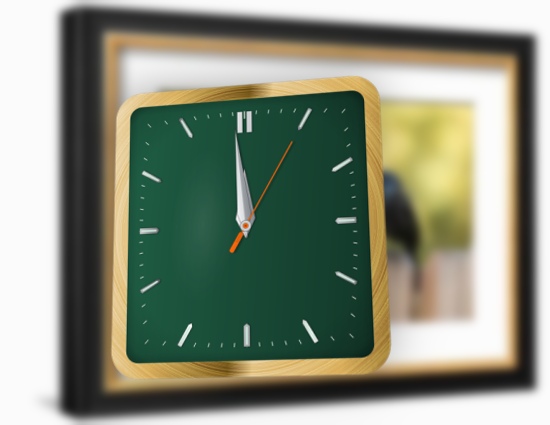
11 h 59 min 05 s
